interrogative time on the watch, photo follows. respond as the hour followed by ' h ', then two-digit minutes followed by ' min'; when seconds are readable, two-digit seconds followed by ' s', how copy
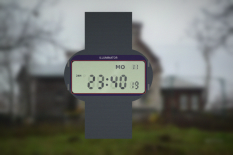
23 h 40 min 19 s
